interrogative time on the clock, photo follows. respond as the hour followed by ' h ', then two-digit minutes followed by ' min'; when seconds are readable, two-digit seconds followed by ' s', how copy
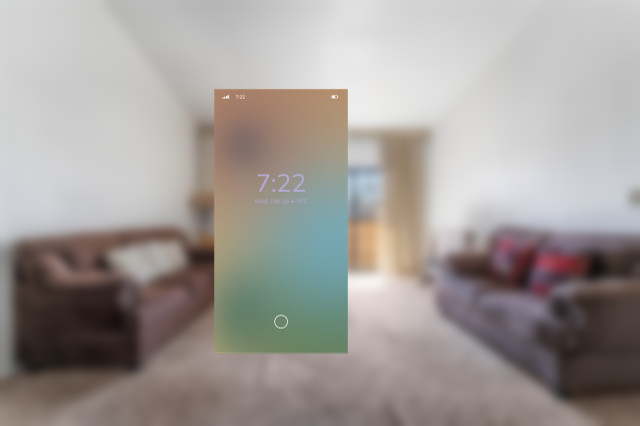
7 h 22 min
